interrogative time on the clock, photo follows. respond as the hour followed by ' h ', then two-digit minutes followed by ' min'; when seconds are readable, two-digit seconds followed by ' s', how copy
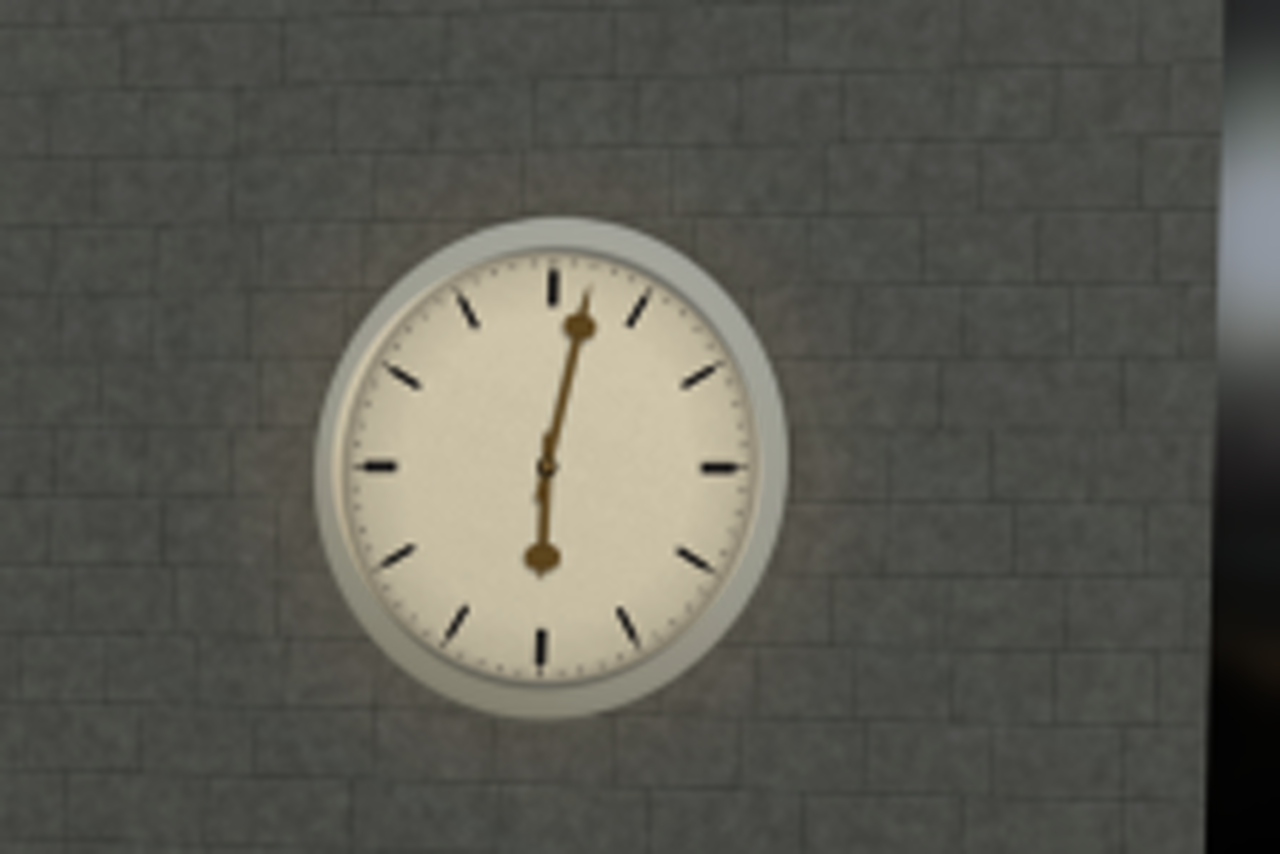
6 h 02 min
